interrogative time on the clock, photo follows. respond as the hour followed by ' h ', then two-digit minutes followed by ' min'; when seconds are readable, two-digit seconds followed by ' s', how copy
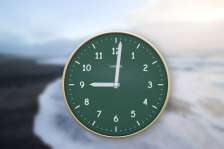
9 h 01 min
